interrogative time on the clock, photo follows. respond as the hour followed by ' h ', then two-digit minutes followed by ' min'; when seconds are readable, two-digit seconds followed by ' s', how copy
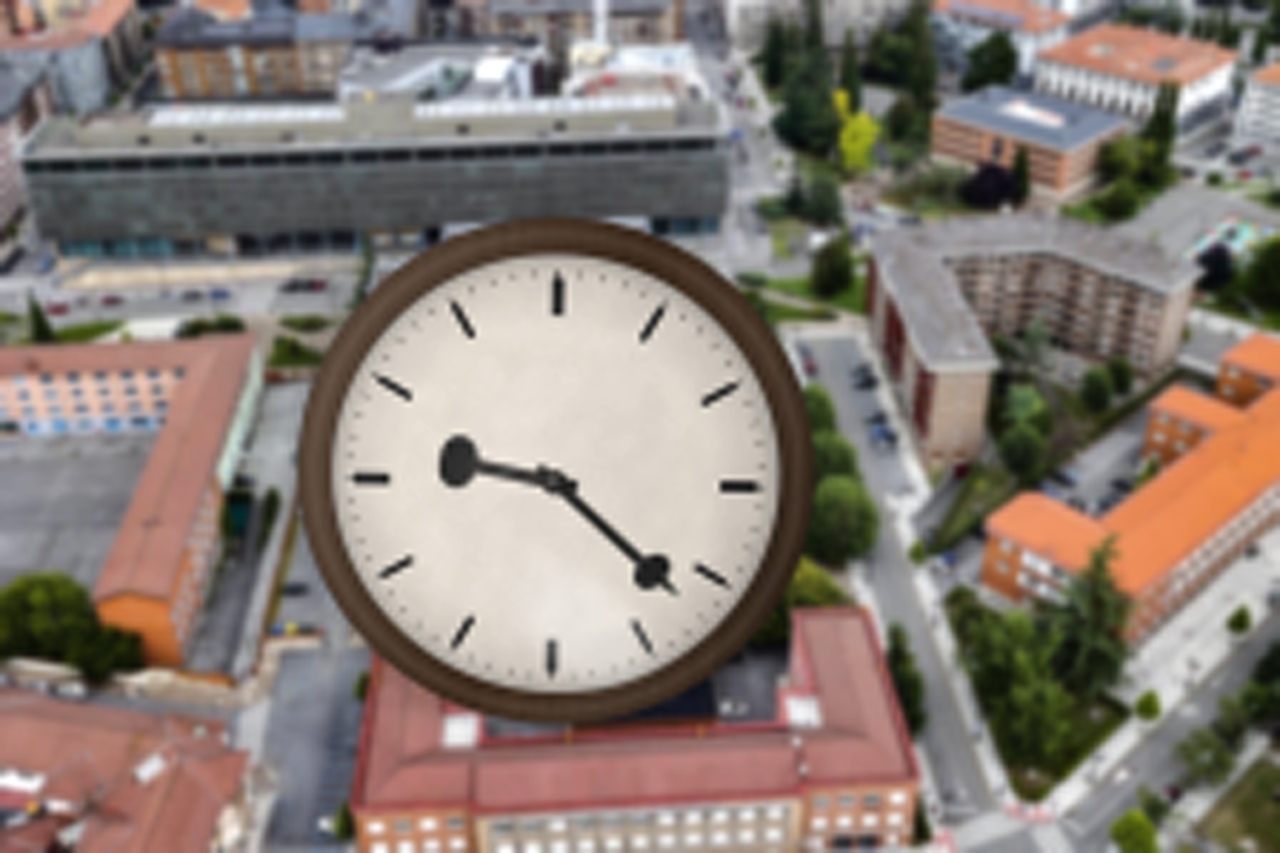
9 h 22 min
